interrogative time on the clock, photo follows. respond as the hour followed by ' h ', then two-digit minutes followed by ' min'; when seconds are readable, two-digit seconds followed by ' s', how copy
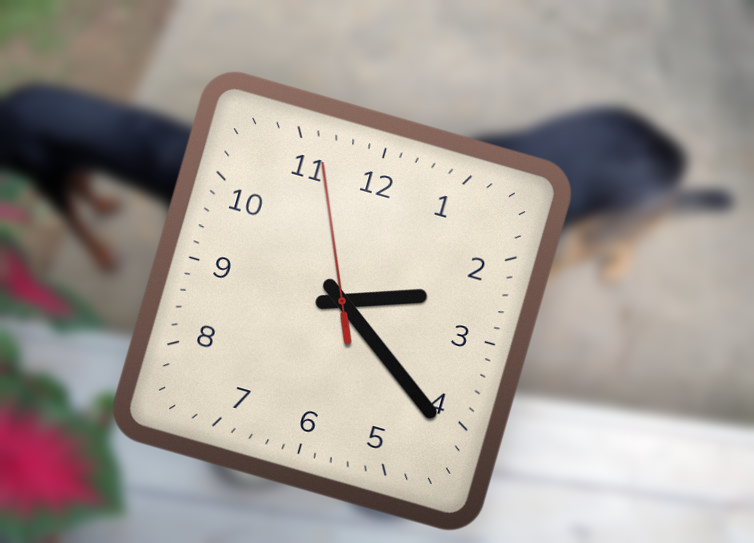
2 h 20 min 56 s
